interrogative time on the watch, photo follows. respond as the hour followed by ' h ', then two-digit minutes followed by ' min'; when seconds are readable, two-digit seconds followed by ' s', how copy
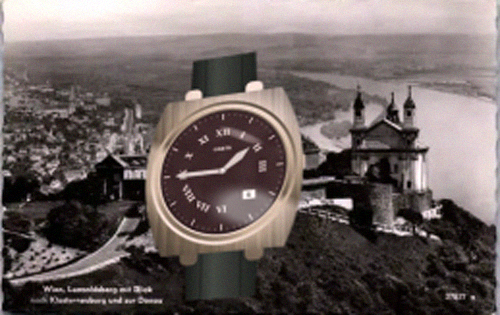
1 h 45 min
